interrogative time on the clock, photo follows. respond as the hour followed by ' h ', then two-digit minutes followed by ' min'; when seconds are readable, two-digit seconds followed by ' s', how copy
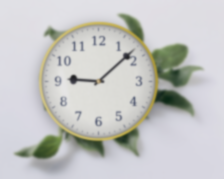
9 h 08 min
